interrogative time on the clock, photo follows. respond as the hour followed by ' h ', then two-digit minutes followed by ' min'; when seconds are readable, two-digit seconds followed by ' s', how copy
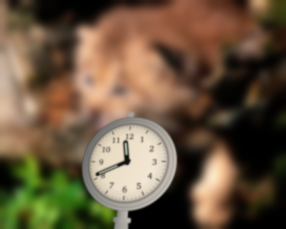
11 h 41 min
